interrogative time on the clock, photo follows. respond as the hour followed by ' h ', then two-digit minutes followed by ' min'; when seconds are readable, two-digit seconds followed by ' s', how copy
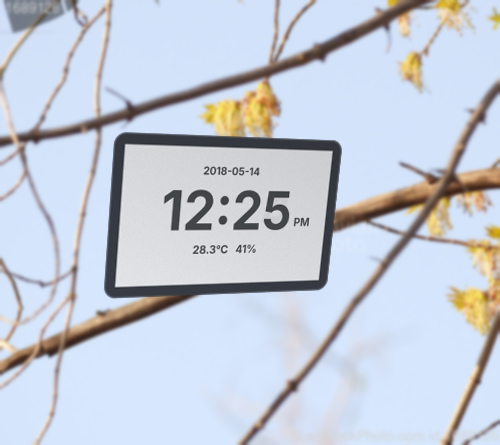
12 h 25 min
